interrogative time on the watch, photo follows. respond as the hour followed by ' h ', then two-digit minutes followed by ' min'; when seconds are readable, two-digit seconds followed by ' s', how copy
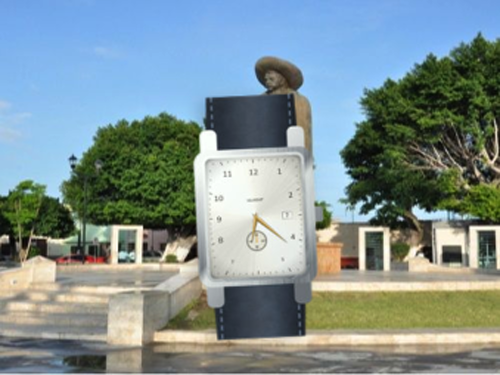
6 h 22 min
